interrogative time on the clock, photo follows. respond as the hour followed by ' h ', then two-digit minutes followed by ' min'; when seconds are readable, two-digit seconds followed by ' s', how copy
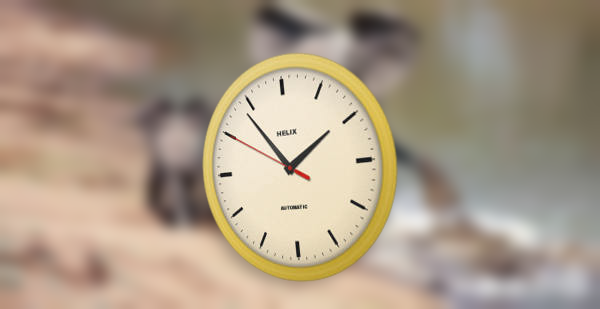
1 h 53 min 50 s
